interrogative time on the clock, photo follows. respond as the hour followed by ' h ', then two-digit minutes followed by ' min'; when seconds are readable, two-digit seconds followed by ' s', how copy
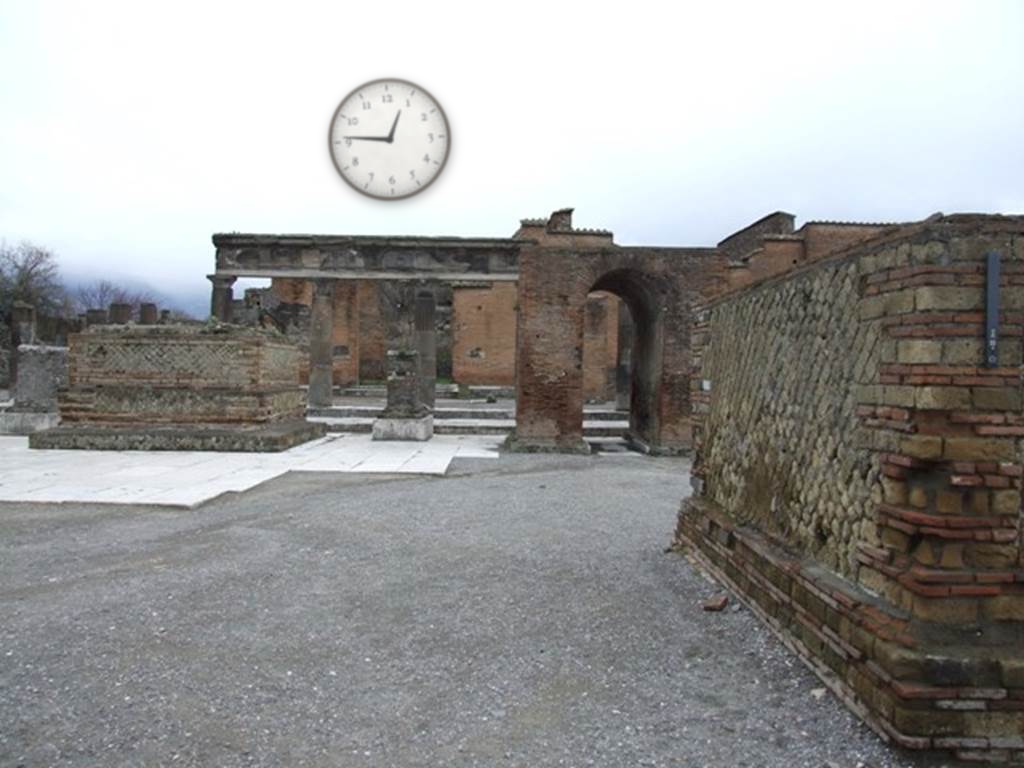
12 h 46 min
